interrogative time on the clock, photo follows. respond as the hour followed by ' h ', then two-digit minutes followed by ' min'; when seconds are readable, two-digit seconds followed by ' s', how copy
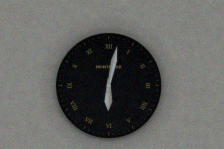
6 h 02 min
